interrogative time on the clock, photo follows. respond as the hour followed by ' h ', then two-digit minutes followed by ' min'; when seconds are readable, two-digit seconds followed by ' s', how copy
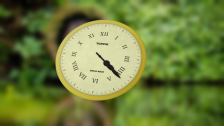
4 h 22 min
